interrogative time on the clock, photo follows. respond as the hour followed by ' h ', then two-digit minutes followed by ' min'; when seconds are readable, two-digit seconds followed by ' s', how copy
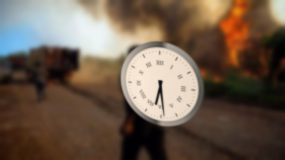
6 h 29 min
